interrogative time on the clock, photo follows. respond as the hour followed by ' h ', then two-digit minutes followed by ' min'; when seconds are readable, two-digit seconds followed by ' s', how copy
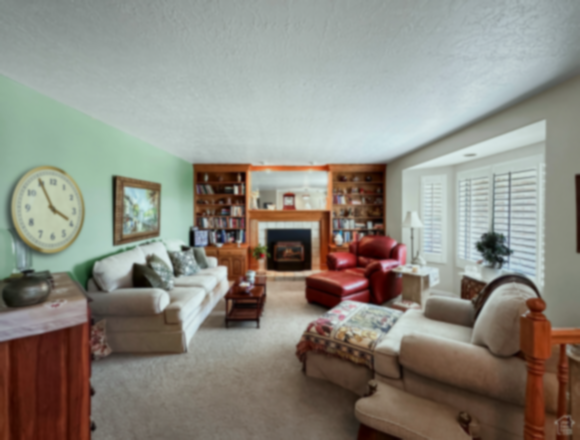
3 h 55 min
